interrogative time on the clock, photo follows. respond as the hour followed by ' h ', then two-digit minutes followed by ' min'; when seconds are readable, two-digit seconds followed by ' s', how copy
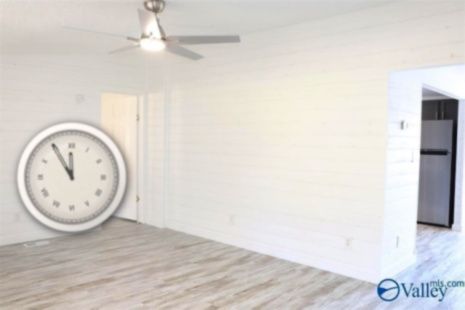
11 h 55 min
